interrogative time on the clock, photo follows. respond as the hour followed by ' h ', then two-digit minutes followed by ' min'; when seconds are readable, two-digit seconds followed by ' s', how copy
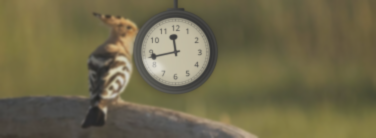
11 h 43 min
